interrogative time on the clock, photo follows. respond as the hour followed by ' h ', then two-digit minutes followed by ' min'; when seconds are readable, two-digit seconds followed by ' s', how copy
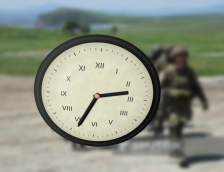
2 h 34 min
